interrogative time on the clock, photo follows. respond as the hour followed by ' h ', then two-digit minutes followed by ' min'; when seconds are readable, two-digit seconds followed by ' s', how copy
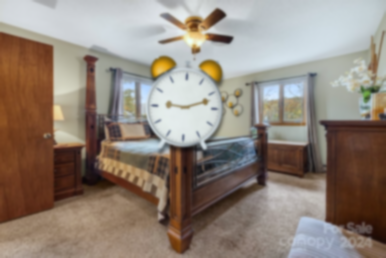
9 h 12 min
